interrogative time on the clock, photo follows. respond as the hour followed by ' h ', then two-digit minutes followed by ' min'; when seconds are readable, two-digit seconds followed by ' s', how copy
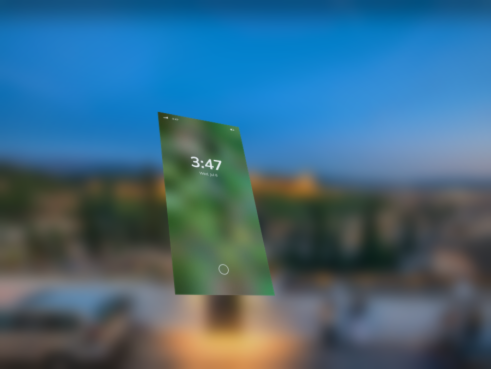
3 h 47 min
